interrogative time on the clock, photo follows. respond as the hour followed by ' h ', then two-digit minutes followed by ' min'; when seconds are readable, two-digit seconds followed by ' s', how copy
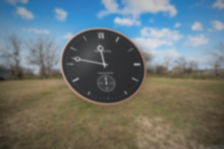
11 h 47 min
